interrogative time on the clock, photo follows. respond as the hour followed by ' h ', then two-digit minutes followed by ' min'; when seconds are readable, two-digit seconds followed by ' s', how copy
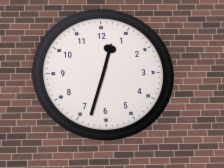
12 h 33 min
